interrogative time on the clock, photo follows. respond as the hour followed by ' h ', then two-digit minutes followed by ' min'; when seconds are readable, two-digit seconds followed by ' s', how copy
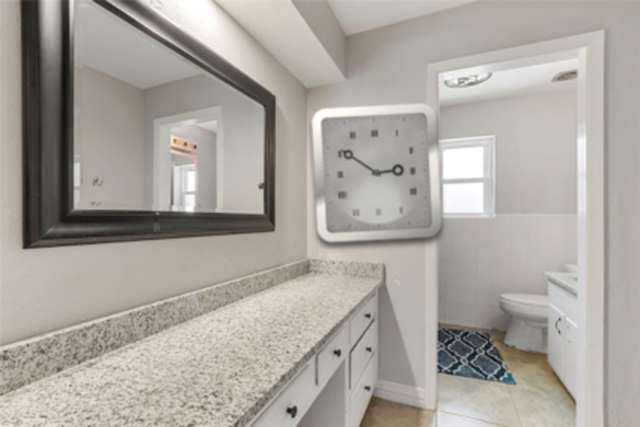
2 h 51 min
